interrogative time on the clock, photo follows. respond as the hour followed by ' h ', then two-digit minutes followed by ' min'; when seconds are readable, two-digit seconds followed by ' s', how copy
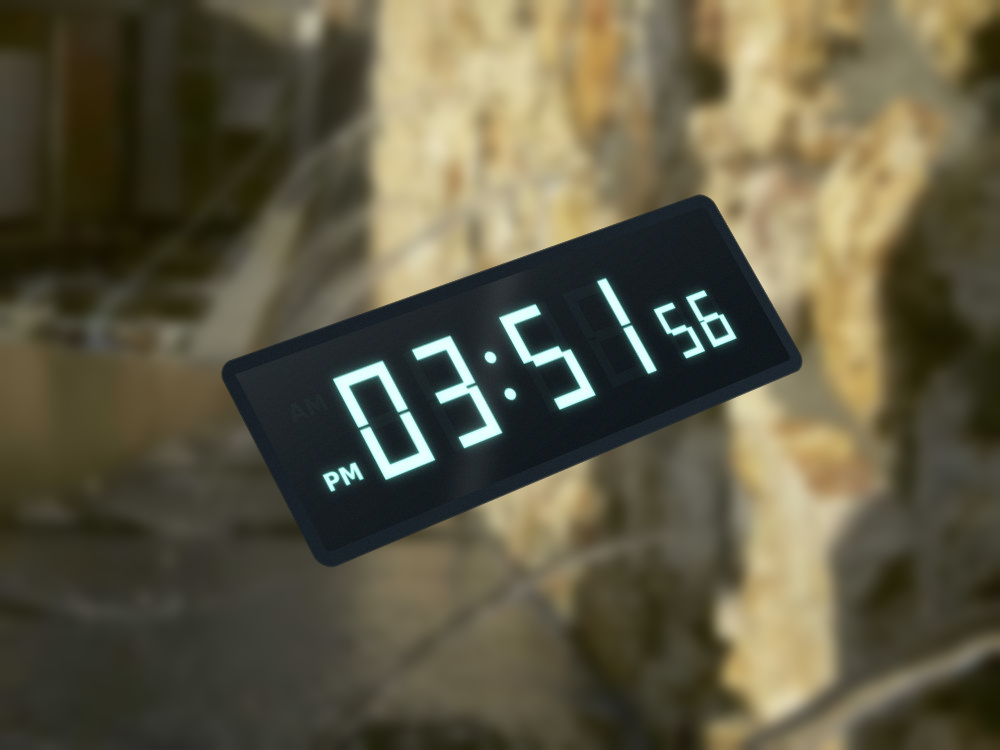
3 h 51 min 56 s
